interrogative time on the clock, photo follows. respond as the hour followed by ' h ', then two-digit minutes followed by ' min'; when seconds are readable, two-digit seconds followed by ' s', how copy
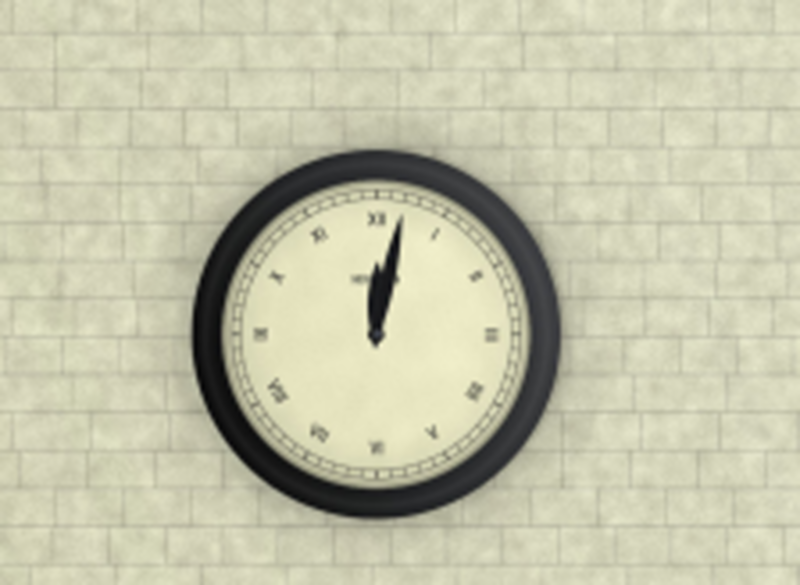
12 h 02 min
